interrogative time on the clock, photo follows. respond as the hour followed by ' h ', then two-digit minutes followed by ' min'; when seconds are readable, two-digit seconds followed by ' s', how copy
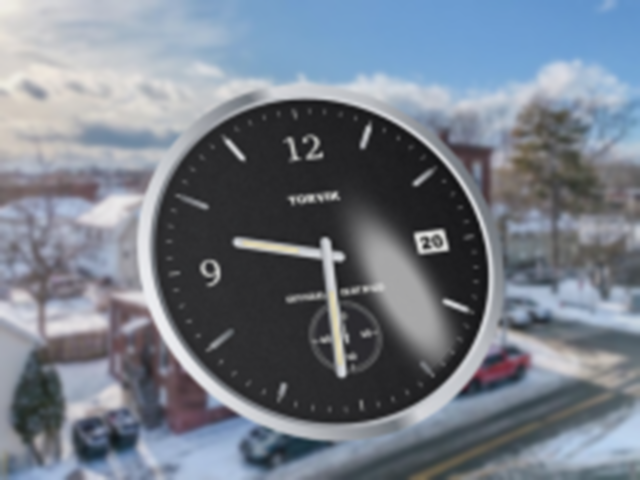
9 h 31 min
